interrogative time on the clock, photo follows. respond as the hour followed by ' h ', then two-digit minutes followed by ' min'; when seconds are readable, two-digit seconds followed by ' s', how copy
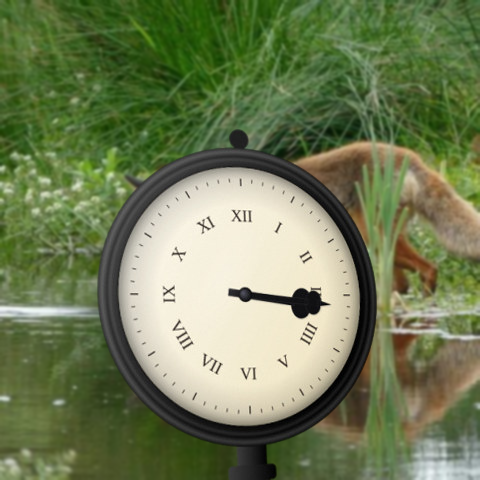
3 h 16 min
